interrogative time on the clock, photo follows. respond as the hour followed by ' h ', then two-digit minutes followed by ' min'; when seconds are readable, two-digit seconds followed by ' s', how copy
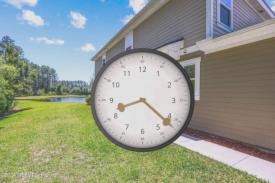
8 h 22 min
